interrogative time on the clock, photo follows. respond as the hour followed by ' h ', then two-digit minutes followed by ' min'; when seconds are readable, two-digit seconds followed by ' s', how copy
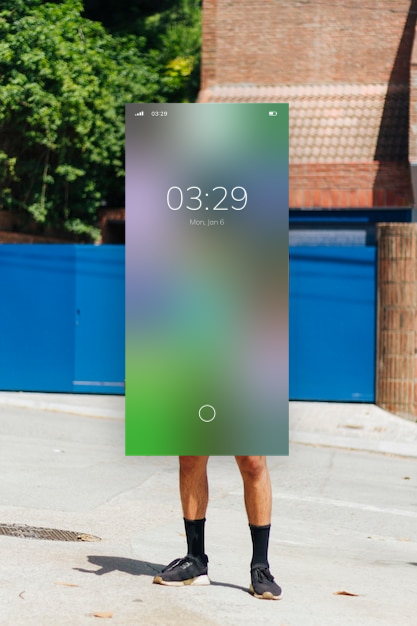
3 h 29 min
